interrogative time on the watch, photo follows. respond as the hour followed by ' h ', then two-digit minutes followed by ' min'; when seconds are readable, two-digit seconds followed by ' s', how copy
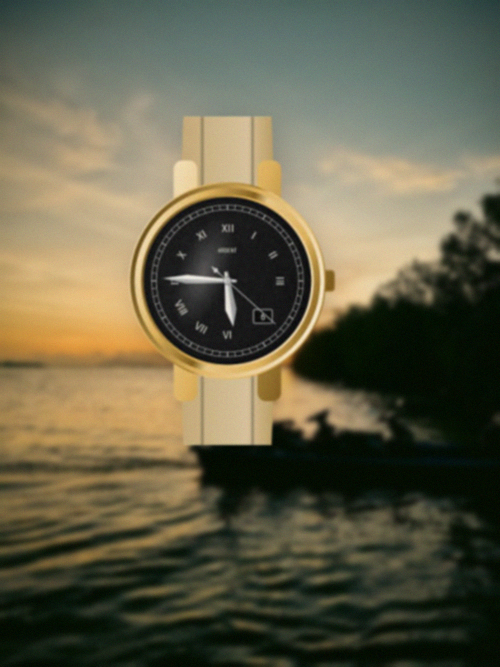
5 h 45 min 22 s
